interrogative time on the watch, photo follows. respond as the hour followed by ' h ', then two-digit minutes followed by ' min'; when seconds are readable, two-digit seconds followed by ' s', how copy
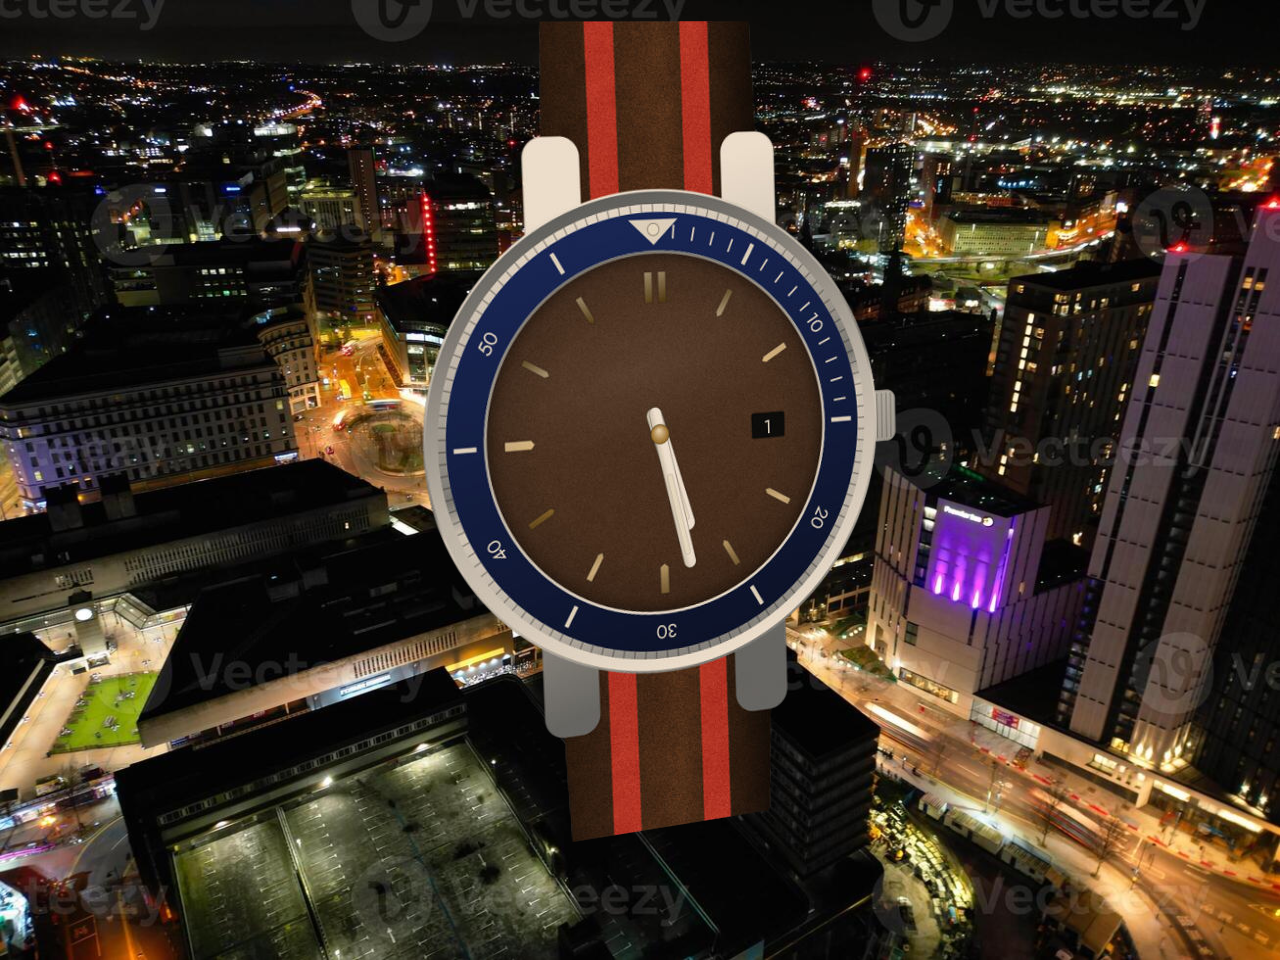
5 h 28 min
